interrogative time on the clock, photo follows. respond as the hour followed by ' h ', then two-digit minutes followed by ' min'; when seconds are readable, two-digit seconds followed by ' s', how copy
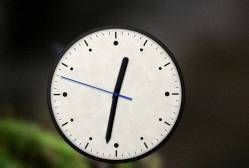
12 h 31 min 48 s
